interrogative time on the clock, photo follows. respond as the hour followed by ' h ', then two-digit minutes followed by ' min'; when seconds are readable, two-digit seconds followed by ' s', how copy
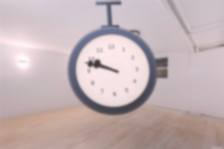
9 h 48 min
